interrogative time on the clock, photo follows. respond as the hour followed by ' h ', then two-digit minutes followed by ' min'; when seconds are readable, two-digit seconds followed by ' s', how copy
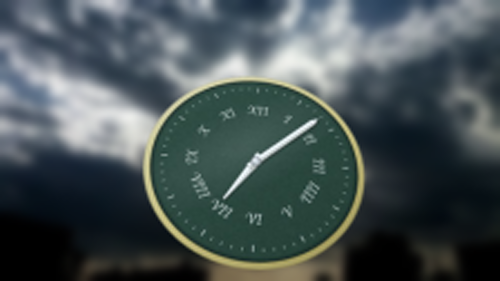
7 h 08 min
